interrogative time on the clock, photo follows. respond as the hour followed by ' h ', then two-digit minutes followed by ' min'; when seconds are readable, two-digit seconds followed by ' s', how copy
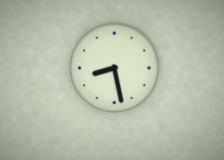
8 h 28 min
